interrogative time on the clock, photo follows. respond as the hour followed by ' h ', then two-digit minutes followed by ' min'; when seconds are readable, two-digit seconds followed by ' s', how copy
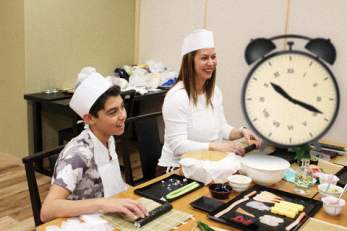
10 h 19 min
